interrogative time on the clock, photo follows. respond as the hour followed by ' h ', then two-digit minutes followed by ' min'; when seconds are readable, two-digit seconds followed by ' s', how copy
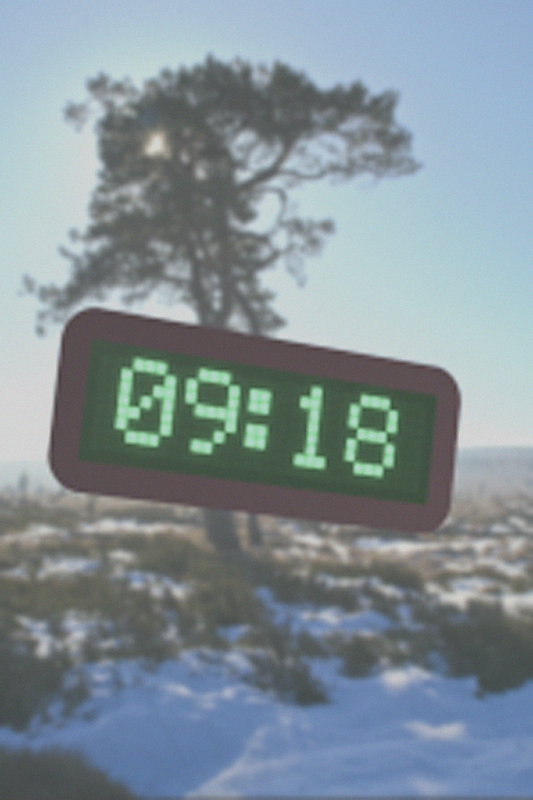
9 h 18 min
